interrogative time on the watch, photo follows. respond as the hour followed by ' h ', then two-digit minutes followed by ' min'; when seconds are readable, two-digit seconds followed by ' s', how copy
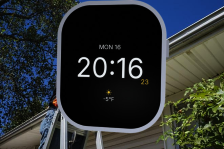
20 h 16 min
